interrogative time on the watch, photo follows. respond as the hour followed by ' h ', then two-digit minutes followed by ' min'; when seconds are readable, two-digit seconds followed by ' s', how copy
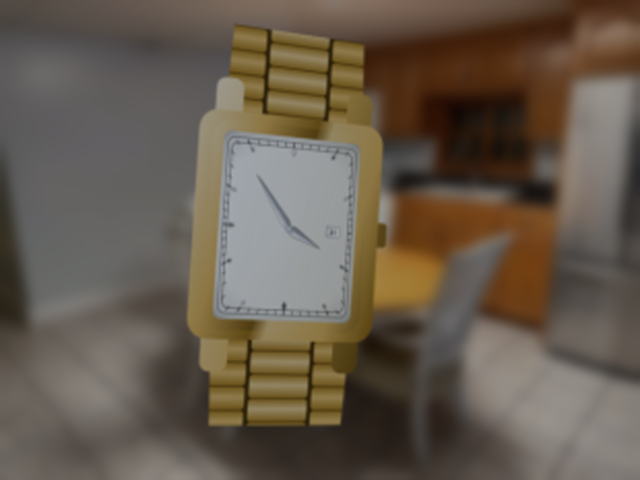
3 h 54 min
